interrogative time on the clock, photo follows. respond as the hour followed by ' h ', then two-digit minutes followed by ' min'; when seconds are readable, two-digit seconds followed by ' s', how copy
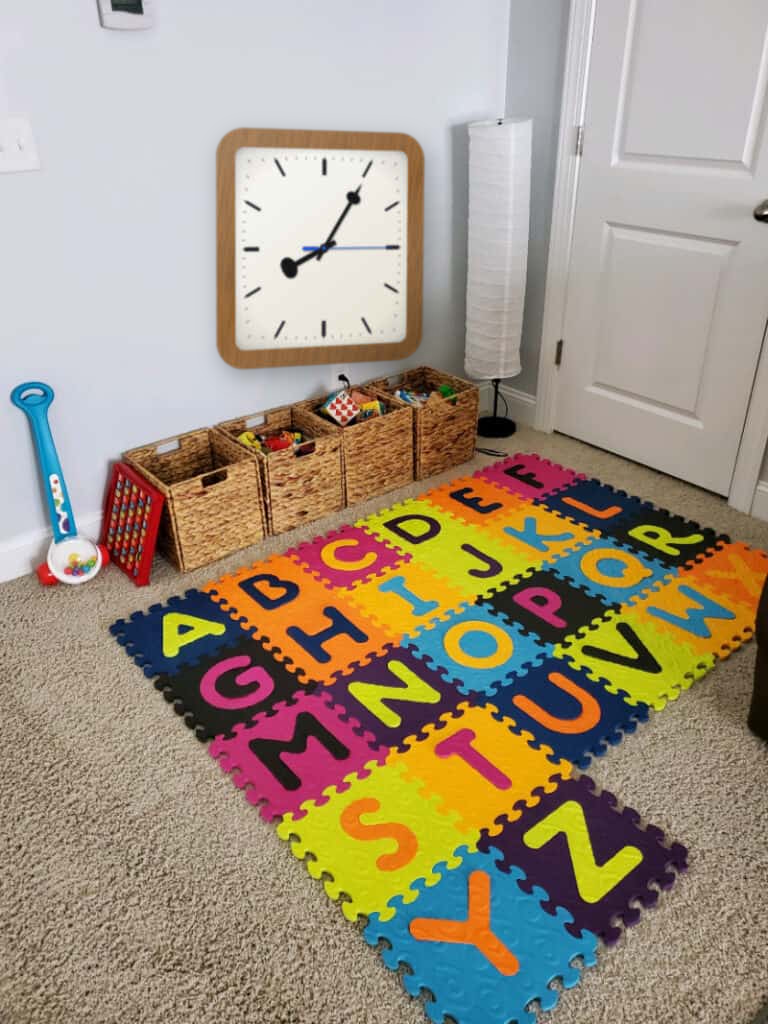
8 h 05 min 15 s
